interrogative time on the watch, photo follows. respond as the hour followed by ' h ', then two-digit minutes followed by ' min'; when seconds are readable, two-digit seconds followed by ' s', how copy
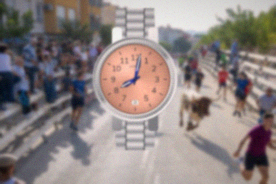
8 h 02 min
